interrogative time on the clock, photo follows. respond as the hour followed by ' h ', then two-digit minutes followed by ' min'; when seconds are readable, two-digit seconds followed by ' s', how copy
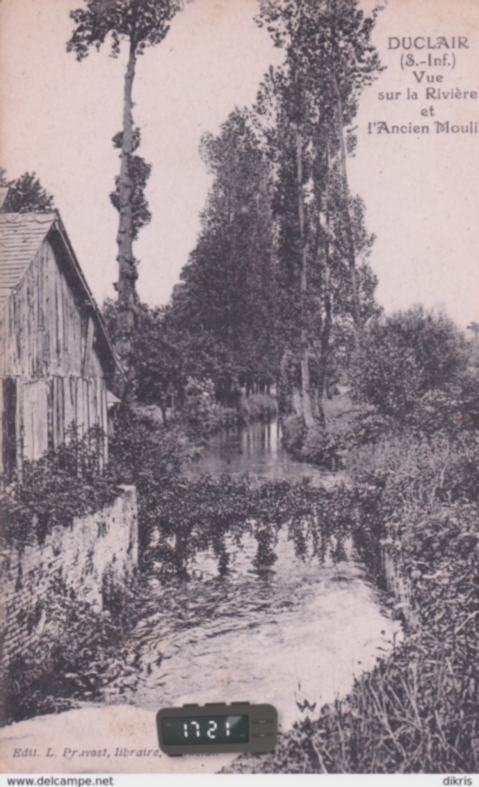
17 h 21 min
